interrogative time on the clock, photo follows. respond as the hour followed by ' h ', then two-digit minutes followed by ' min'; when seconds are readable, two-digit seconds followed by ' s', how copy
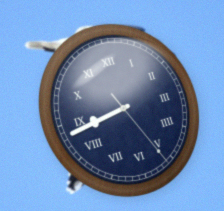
8 h 43 min 26 s
